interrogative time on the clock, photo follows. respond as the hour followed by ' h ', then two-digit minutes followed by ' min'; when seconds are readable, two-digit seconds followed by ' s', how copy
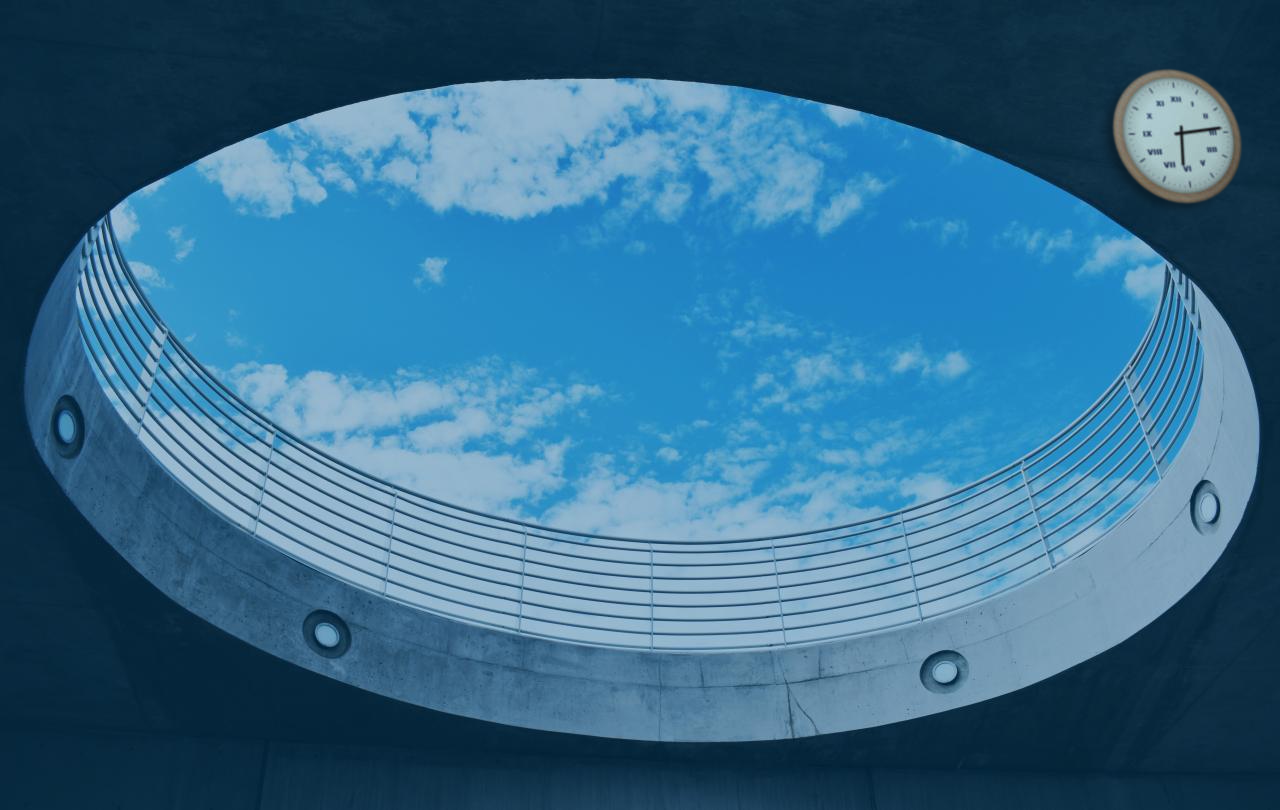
6 h 14 min
